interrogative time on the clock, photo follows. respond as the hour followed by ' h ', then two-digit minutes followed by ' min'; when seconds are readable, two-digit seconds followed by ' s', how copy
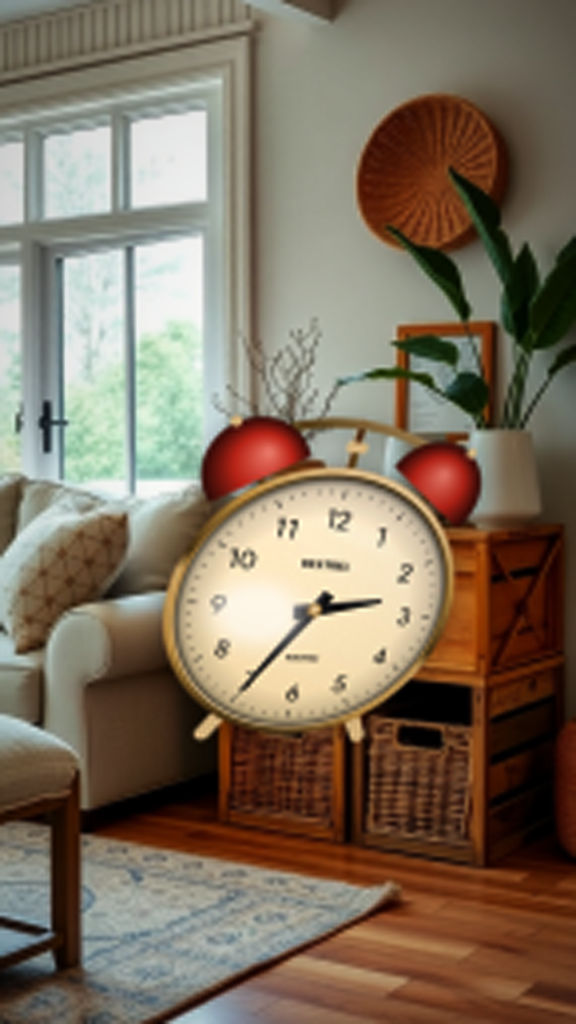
2 h 35 min
